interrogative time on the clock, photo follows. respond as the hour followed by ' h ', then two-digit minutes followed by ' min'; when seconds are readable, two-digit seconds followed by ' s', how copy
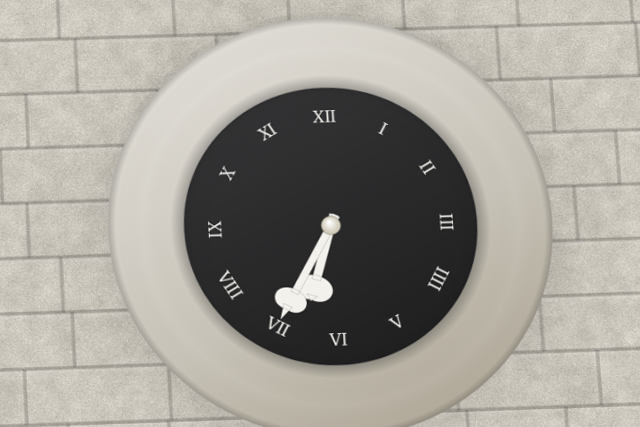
6 h 35 min
